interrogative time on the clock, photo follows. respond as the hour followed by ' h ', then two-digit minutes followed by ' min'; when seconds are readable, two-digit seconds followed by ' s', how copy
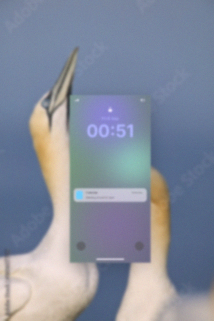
0 h 51 min
